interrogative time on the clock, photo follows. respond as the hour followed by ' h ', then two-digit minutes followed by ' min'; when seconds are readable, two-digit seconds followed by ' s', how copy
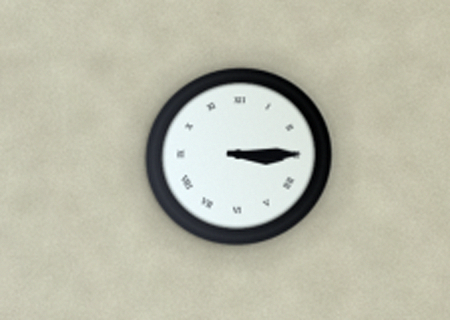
3 h 15 min
